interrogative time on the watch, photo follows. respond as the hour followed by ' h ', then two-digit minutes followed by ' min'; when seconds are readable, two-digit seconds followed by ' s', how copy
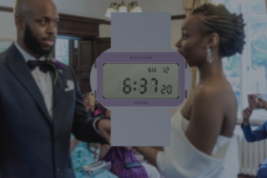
6 h 37 min 20 s
